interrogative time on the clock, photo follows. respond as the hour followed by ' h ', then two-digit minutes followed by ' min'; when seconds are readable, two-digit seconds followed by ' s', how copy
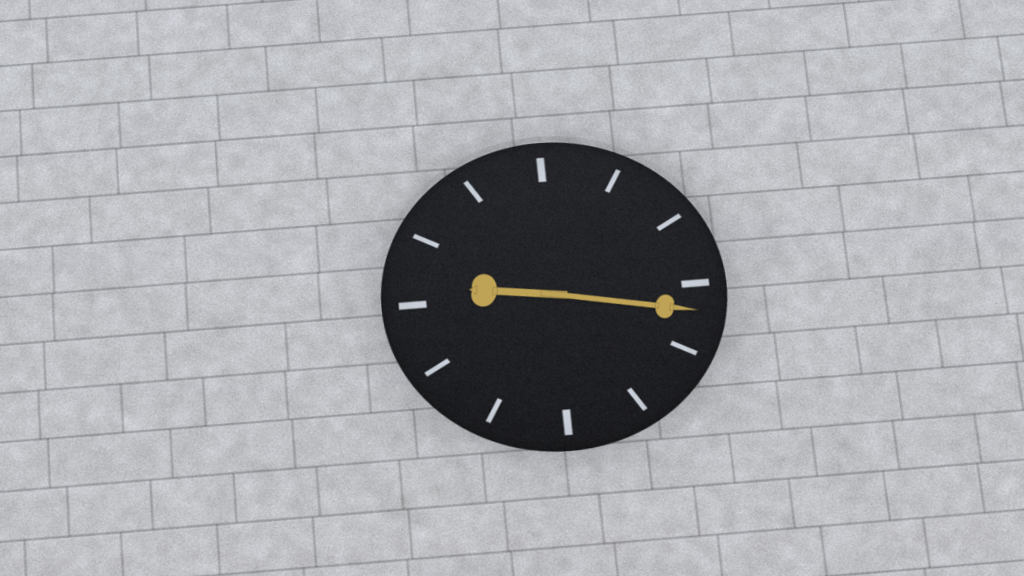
9 h 17 min
